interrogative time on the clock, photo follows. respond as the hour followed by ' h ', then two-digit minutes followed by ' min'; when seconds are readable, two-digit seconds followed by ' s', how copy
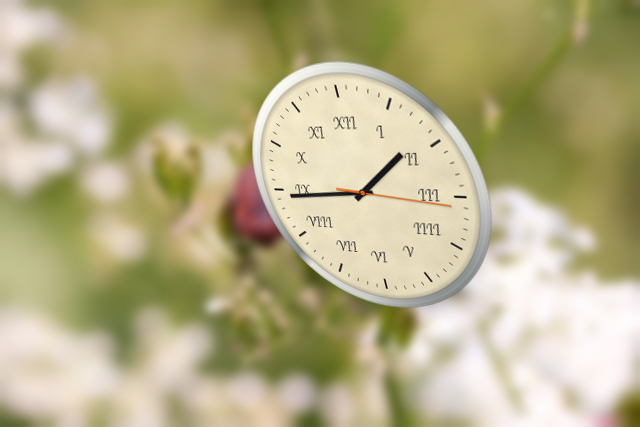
1 h 44 min 16 s
